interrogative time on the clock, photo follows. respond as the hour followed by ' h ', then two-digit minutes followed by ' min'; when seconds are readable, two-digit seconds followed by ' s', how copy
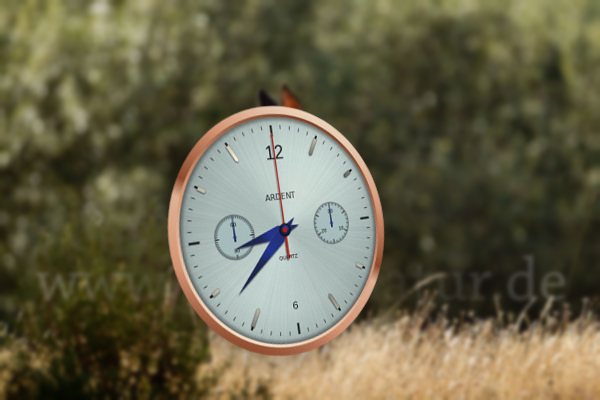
8 h 38 min
